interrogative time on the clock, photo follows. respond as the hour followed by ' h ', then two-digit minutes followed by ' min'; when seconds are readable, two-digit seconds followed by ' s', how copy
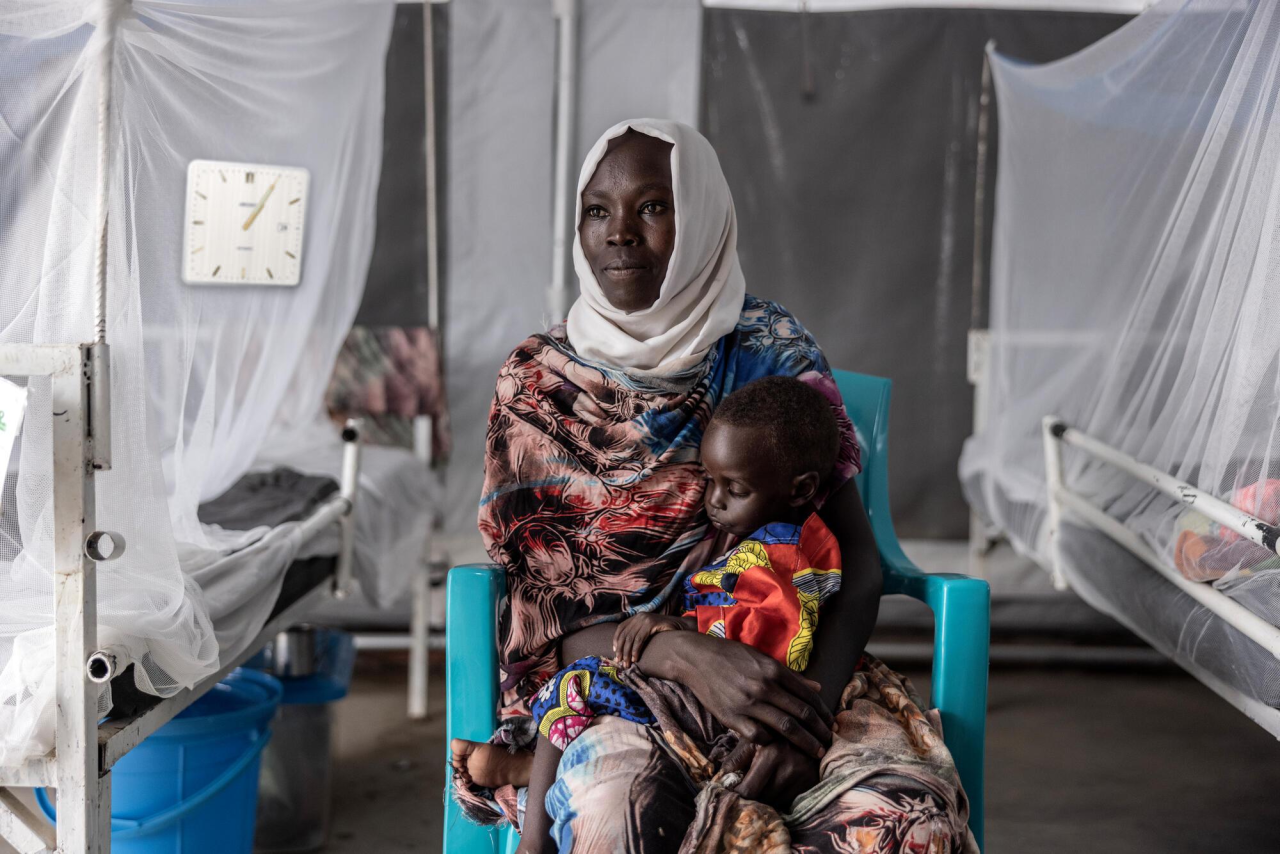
1 h 05 min
